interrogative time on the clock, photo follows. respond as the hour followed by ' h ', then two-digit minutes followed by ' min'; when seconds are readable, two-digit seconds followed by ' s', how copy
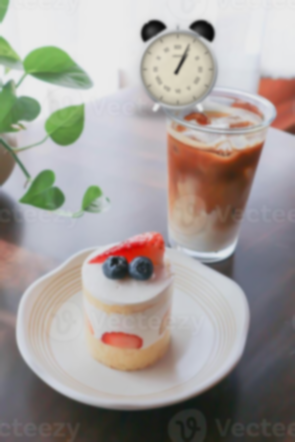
1 h 04 min
